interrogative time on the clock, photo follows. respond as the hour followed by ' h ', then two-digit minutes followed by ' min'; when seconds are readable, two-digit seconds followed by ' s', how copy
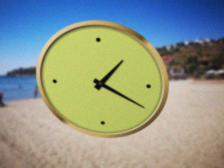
1 h 20 min
